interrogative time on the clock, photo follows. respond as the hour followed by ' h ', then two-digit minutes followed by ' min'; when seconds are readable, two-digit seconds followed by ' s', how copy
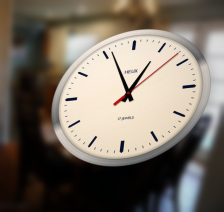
12 h 56 min 08 s
